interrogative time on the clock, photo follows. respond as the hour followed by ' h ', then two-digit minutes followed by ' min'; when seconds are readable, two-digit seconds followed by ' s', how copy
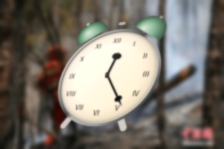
12 h 24 min
